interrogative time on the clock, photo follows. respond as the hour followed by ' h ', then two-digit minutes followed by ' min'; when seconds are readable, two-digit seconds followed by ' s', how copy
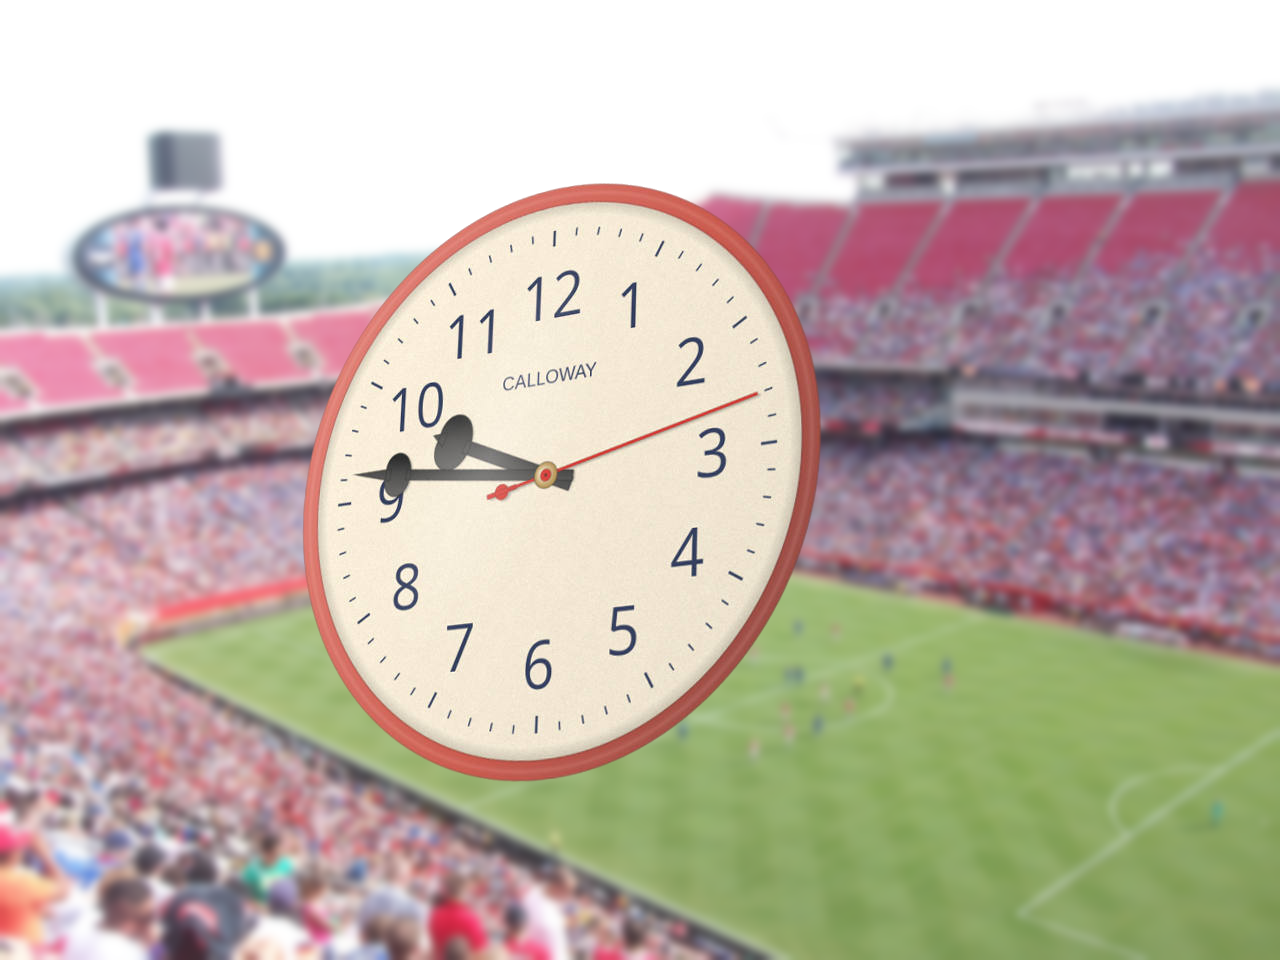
9 h 46 min 13 s
